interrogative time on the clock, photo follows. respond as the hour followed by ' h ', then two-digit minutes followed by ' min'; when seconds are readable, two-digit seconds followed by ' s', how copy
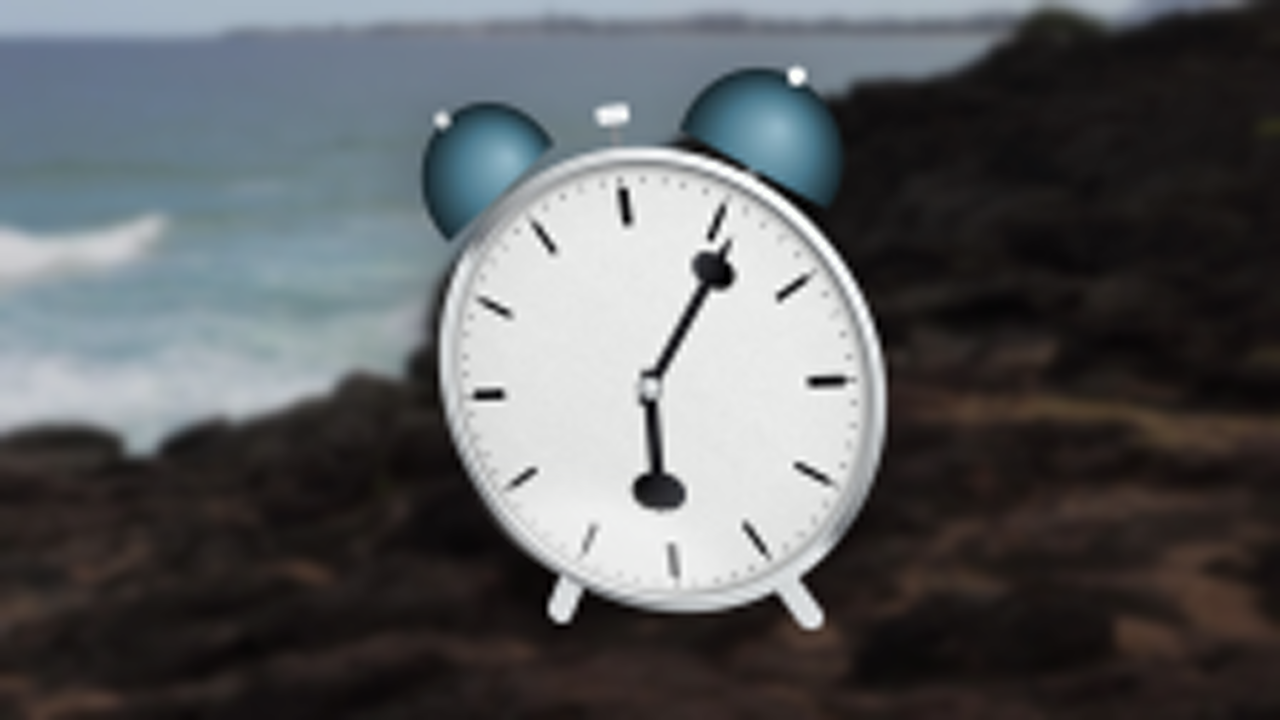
6 h 06 min
